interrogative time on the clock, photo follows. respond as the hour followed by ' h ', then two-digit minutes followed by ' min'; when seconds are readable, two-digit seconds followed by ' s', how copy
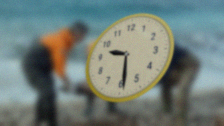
9 h 29 min
